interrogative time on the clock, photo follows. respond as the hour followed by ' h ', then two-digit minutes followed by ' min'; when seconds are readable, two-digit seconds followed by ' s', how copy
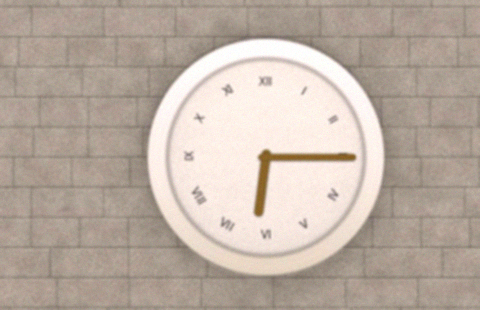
6 h 15 min
